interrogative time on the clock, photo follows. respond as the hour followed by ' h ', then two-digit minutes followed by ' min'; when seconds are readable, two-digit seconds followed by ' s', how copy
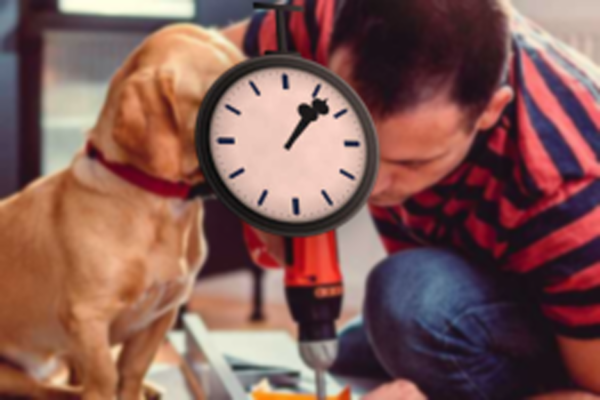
1 h 07 min
